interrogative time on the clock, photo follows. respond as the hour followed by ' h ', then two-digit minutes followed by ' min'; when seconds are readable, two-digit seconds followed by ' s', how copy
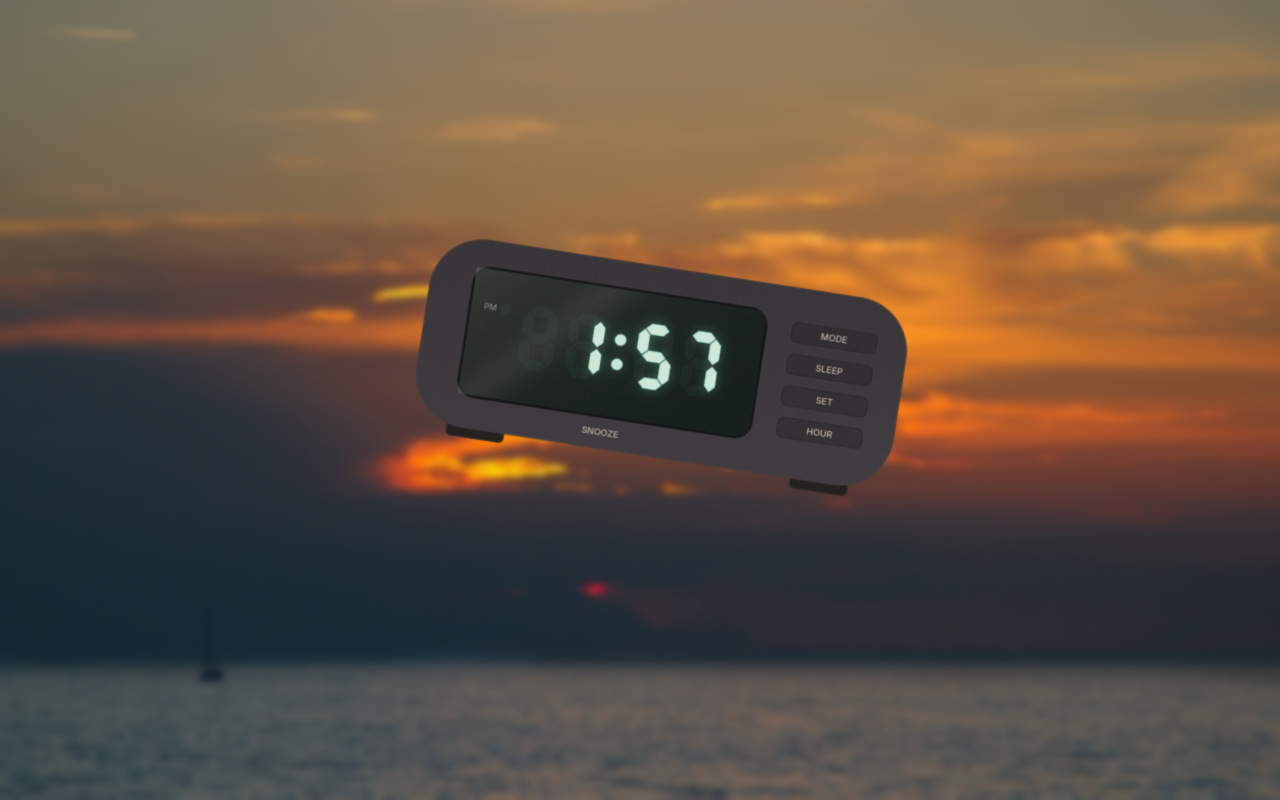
1 h 57 min
